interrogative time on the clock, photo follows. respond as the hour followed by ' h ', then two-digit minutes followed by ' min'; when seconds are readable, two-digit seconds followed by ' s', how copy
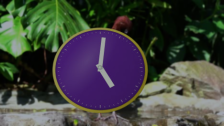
5 h 01 min
